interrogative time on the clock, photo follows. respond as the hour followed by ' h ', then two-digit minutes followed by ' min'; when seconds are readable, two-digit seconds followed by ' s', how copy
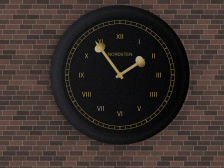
1 h 54 min
